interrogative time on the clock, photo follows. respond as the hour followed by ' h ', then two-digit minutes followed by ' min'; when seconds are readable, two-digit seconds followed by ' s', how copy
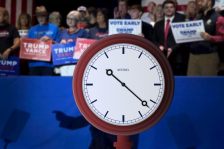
10 h 22 min
